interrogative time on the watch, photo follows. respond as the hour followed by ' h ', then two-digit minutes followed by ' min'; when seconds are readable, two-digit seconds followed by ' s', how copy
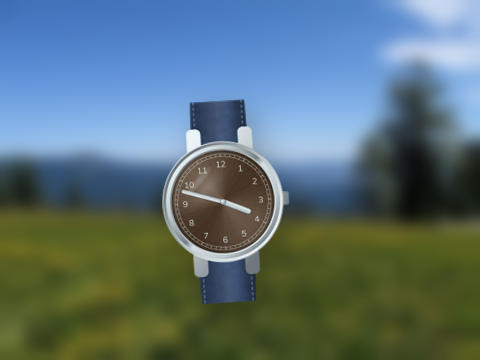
3 h 48 min
